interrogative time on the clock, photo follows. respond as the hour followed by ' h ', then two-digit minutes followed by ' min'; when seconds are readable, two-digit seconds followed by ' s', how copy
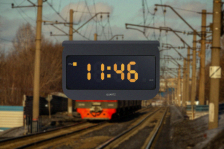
11 h 46 min
